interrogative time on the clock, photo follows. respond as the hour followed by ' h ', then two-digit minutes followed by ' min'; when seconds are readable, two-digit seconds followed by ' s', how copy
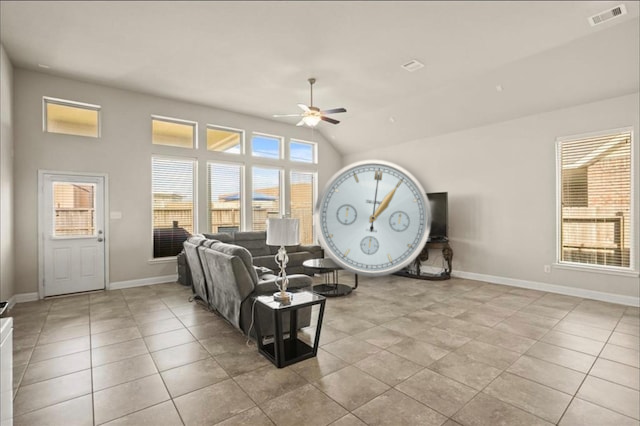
1 h 05 min
